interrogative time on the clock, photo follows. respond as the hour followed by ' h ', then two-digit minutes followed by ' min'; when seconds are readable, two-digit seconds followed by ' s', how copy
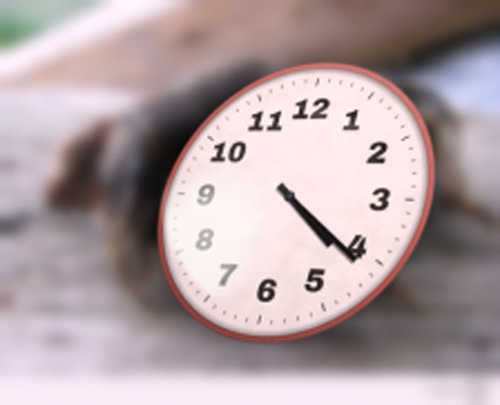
4 h 21 min
